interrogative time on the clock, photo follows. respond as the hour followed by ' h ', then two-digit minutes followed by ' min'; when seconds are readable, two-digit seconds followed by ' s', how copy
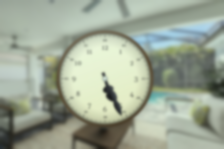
5 h 26 min
